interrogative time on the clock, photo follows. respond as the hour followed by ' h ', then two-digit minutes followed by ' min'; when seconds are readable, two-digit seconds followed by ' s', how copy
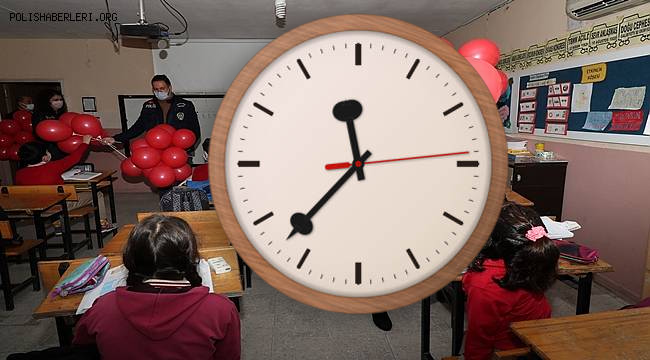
11 h 37 min 14 s
